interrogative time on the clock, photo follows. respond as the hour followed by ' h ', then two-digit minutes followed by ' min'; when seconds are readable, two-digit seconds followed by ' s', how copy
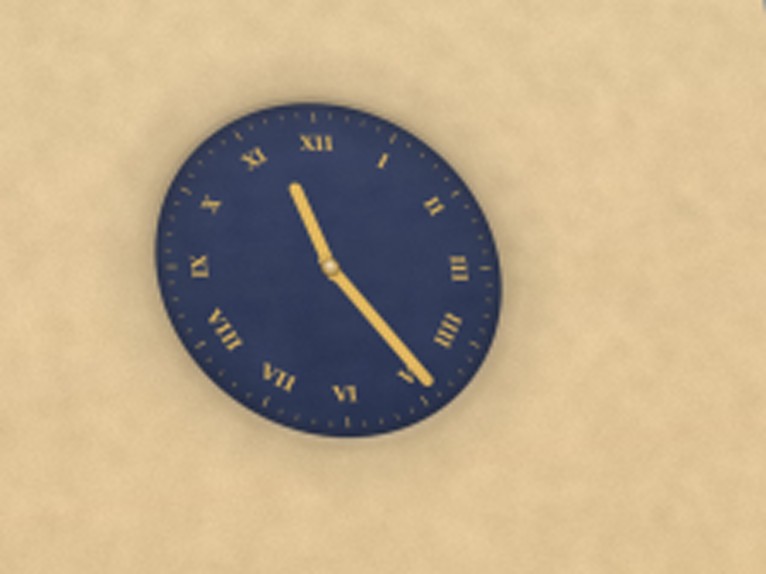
11 h 24 min
